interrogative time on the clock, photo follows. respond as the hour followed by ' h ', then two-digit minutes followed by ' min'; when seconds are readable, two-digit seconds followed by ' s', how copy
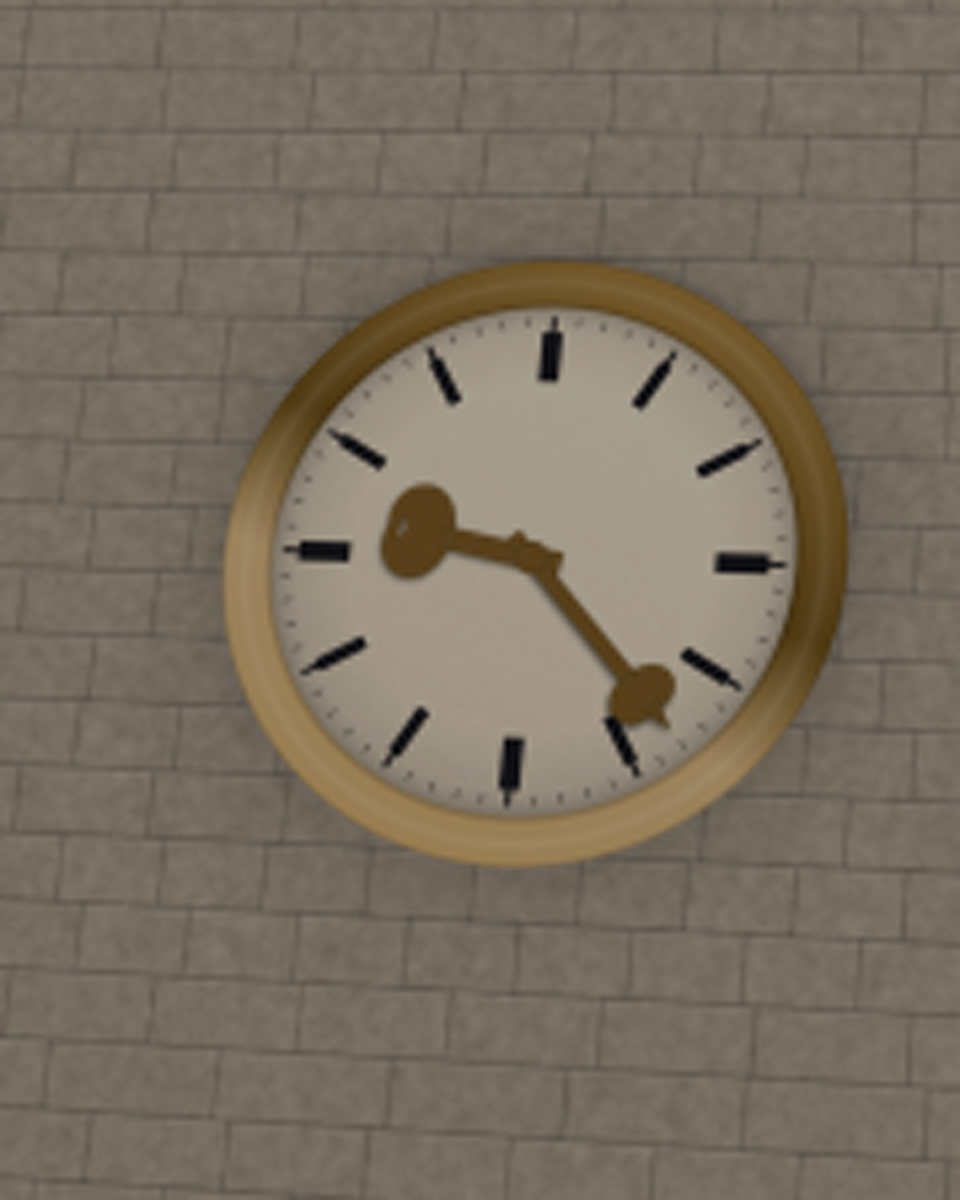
9 h 23 min
